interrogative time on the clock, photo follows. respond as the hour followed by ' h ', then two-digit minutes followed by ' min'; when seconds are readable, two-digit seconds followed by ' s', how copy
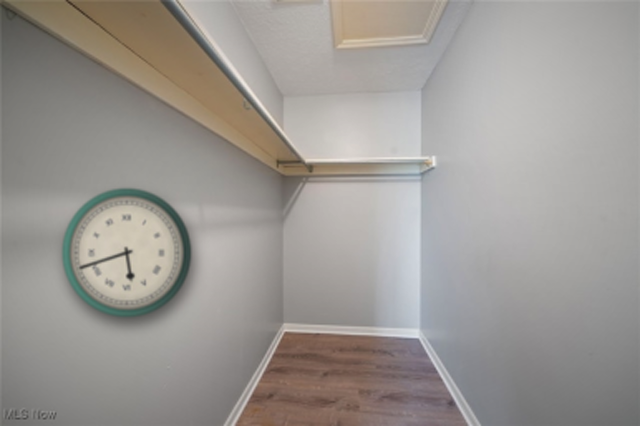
5 h 42 min
